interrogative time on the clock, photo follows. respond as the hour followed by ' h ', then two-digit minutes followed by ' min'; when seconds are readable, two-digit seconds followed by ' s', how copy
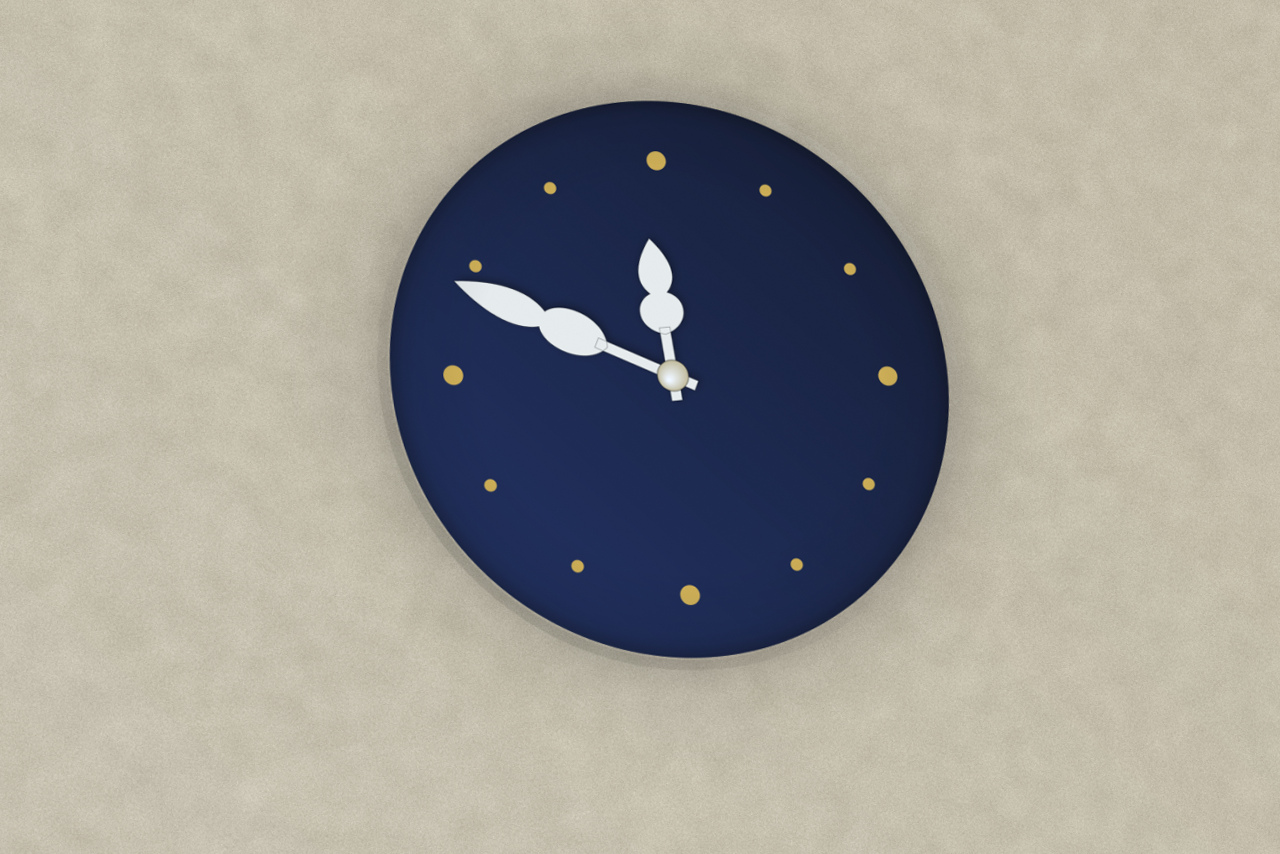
11 h 49 min
